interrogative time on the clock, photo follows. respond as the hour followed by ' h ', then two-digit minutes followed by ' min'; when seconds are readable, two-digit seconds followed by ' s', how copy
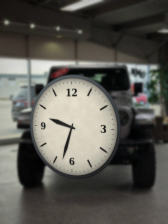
9 h 33 min
